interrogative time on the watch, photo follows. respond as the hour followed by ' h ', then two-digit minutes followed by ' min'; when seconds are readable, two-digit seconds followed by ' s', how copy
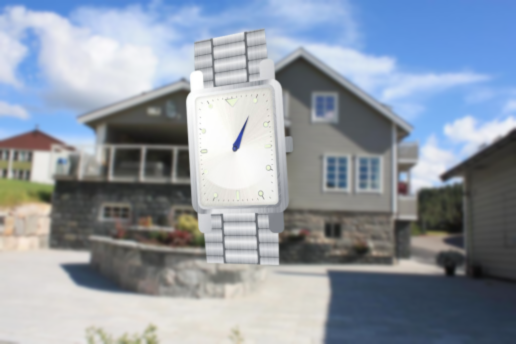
1 h 05 min
